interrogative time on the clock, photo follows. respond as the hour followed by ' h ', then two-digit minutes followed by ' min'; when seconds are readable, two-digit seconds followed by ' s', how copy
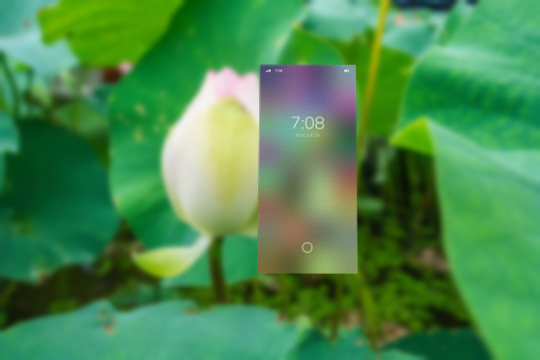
7 h 08 min
